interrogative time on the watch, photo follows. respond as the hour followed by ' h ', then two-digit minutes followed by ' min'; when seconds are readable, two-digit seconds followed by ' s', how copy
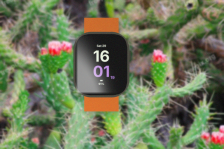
16 h 01 min
